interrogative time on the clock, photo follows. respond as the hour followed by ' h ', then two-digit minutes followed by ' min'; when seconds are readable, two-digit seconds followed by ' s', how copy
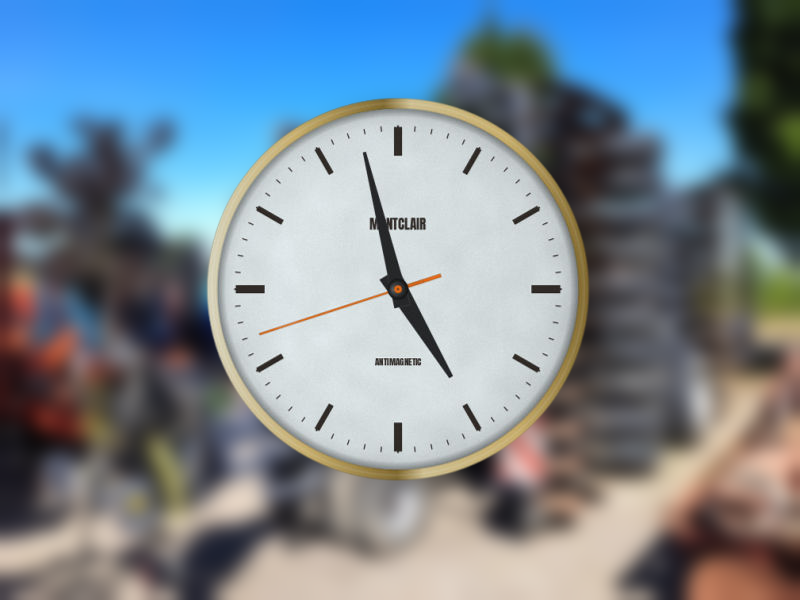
4 h 57 min 42 s
